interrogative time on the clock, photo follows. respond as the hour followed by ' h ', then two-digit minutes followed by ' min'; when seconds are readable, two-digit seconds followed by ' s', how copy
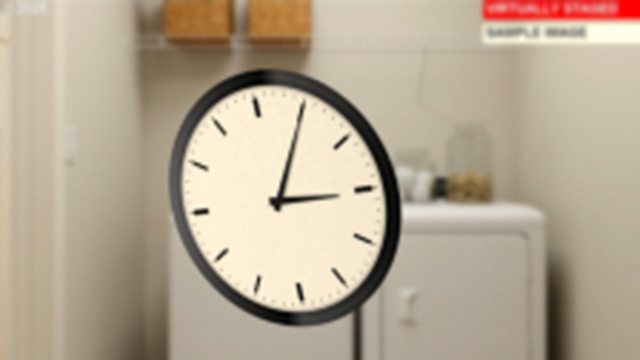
3 h 05 min
